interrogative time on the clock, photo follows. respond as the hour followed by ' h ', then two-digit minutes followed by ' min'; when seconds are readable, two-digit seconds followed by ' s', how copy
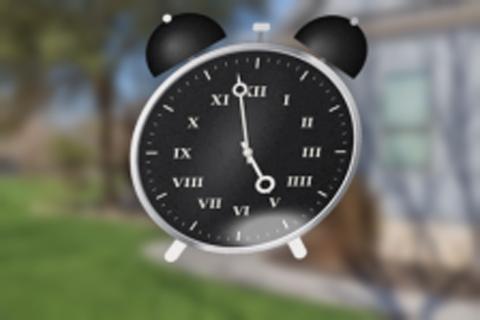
4 h 58 min
